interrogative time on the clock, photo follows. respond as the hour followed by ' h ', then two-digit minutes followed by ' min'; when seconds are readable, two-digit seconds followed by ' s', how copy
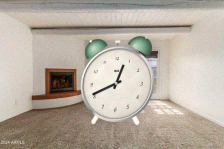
12 h 41 min
